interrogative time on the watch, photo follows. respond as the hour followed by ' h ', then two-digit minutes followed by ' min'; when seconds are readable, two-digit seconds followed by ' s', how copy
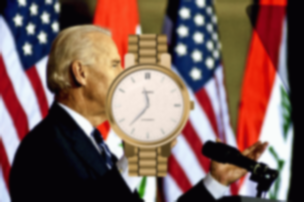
11 h 37 min
